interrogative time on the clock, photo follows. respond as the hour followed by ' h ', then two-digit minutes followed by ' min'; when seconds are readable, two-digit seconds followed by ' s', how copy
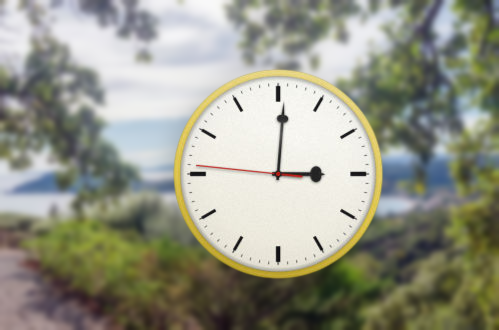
3 h 00 min 46 s
